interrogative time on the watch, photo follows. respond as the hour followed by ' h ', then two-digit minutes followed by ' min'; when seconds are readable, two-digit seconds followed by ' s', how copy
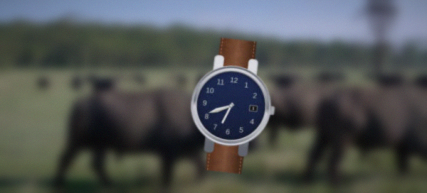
6 h 41 min
